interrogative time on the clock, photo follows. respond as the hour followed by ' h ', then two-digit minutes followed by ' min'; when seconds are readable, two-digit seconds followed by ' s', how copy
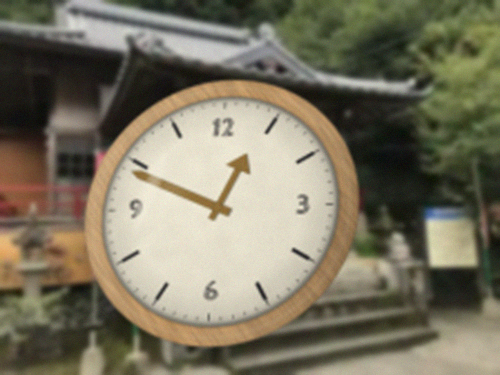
12 h 49 min
